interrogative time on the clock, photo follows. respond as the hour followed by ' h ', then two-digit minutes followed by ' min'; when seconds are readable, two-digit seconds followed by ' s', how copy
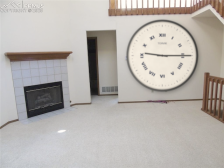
9 h 15 min
